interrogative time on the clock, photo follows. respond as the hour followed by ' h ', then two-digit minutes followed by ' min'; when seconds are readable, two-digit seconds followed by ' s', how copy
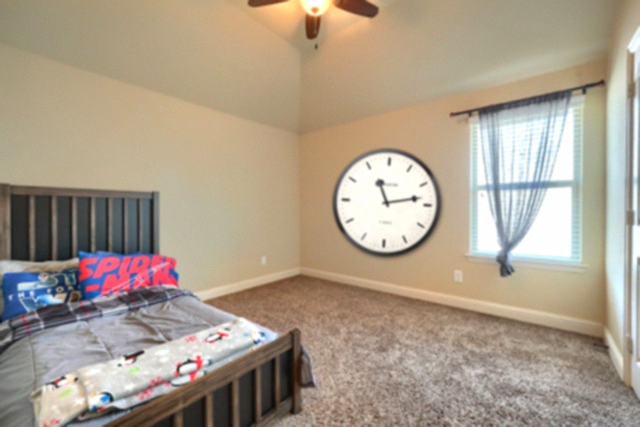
11 h 13 min
